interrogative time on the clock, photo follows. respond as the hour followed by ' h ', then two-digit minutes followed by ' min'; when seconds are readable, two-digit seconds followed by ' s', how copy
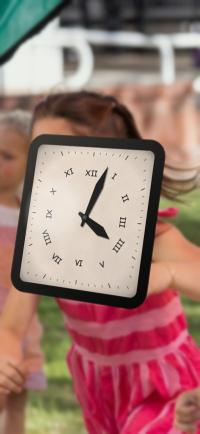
4 h 03 min
